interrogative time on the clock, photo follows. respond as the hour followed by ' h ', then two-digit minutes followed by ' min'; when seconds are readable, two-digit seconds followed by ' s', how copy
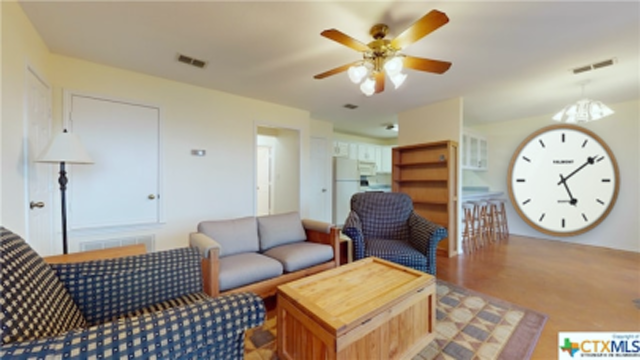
5 h 09 min
